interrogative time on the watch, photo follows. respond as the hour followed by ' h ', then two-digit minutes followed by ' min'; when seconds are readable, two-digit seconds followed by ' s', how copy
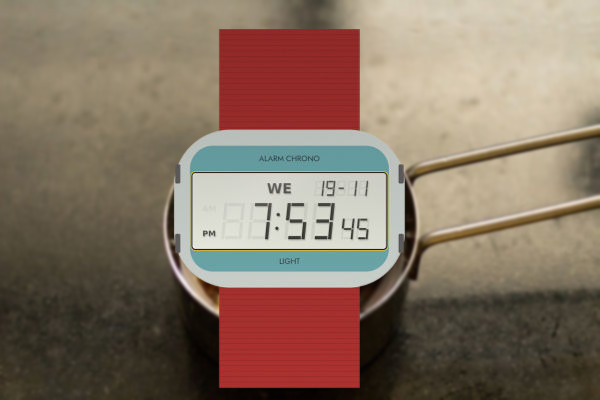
7 h 53 min 45 s
